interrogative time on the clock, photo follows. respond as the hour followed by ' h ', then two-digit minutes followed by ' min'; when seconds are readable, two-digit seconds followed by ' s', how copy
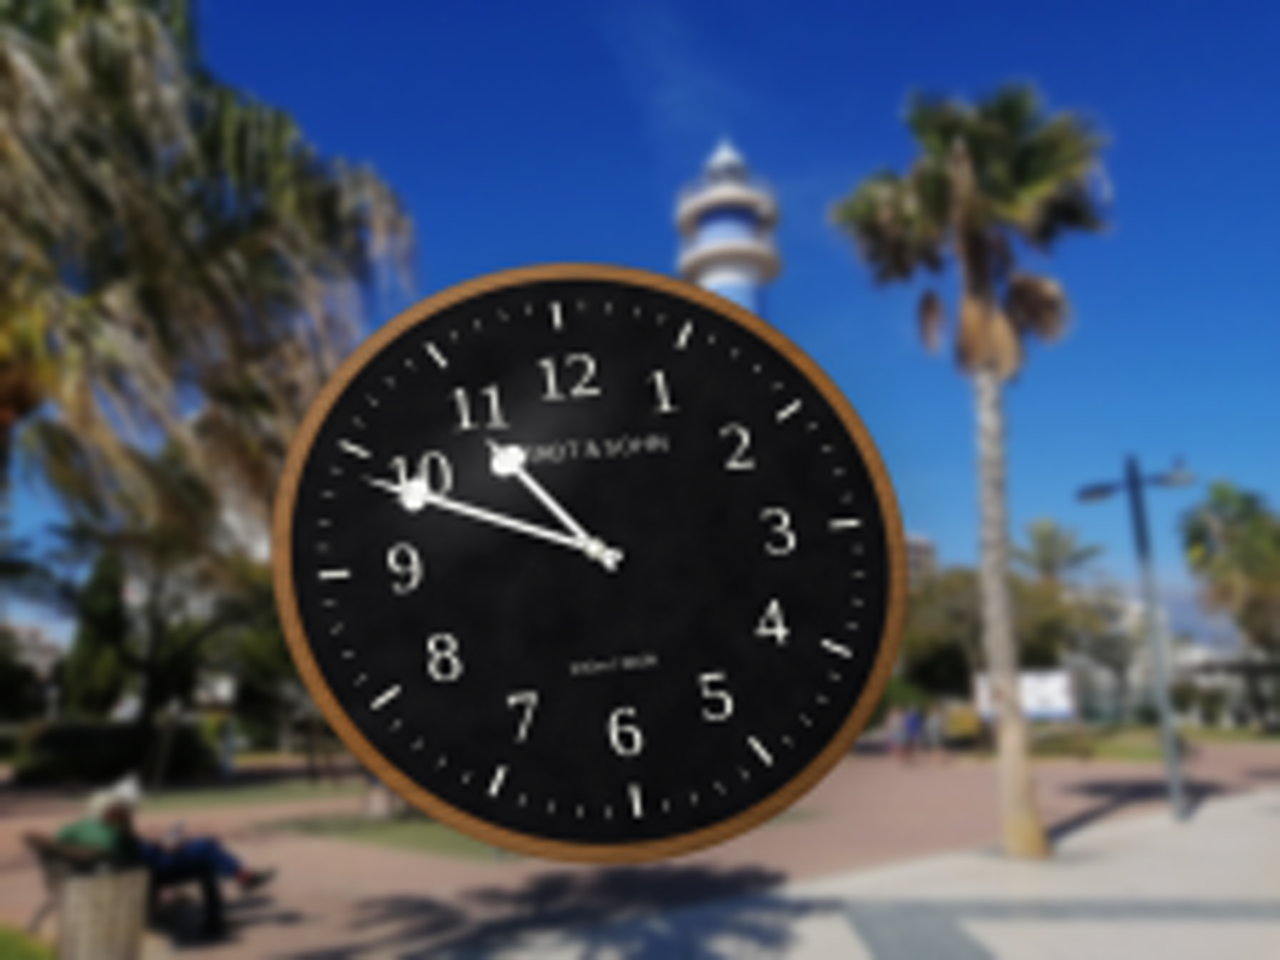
10 h 49 min
